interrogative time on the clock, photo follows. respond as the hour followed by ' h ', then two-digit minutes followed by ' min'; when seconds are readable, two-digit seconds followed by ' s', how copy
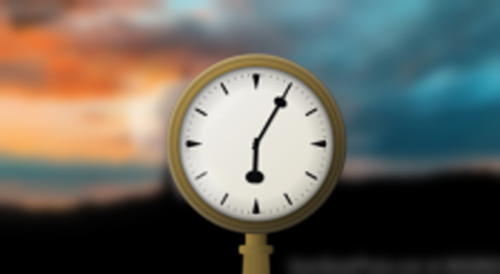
6 h 05 min
